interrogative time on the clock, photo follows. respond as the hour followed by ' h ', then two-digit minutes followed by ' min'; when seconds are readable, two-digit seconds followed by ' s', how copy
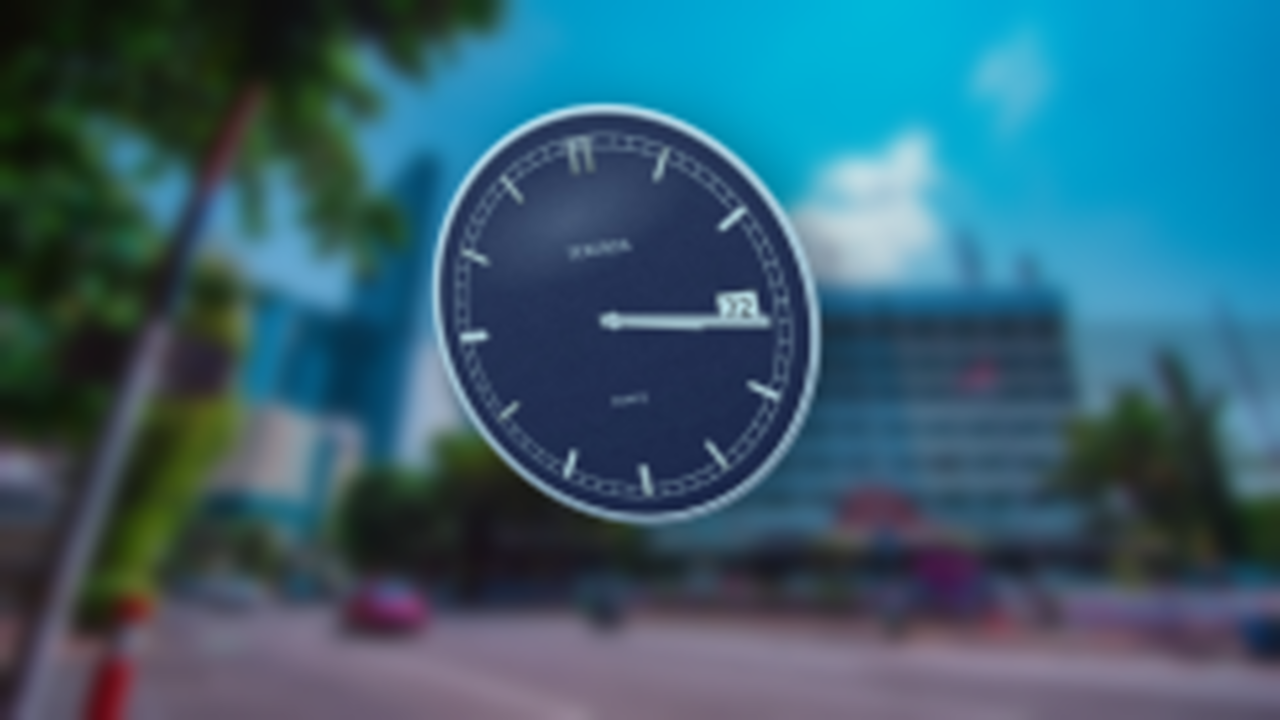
3 h 16 min
